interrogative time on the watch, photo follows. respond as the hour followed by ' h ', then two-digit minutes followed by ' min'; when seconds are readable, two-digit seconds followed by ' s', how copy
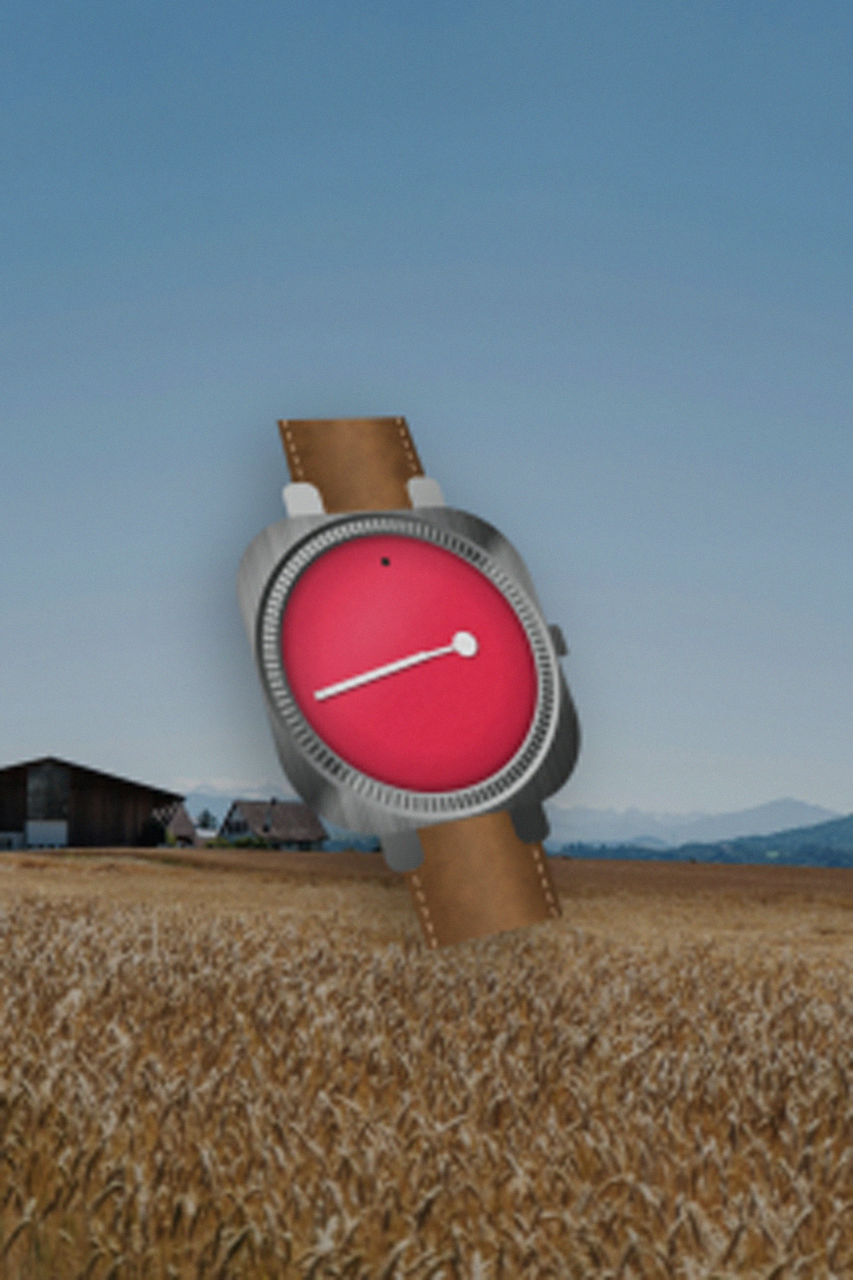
2 h 43 min
